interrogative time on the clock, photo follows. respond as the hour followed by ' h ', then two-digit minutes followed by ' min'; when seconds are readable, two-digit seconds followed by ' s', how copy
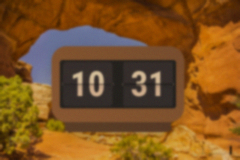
10 h 31 min
